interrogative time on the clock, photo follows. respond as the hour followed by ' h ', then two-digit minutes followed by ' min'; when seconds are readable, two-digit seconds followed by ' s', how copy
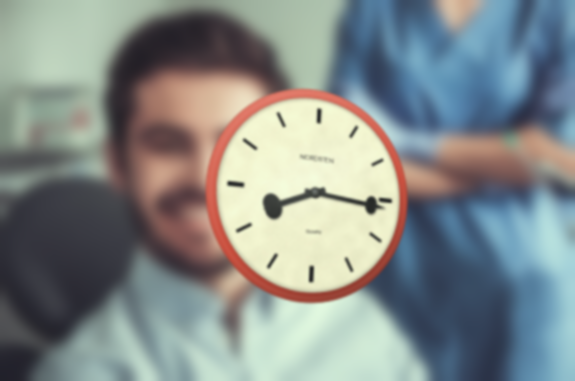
8 h 16 min
